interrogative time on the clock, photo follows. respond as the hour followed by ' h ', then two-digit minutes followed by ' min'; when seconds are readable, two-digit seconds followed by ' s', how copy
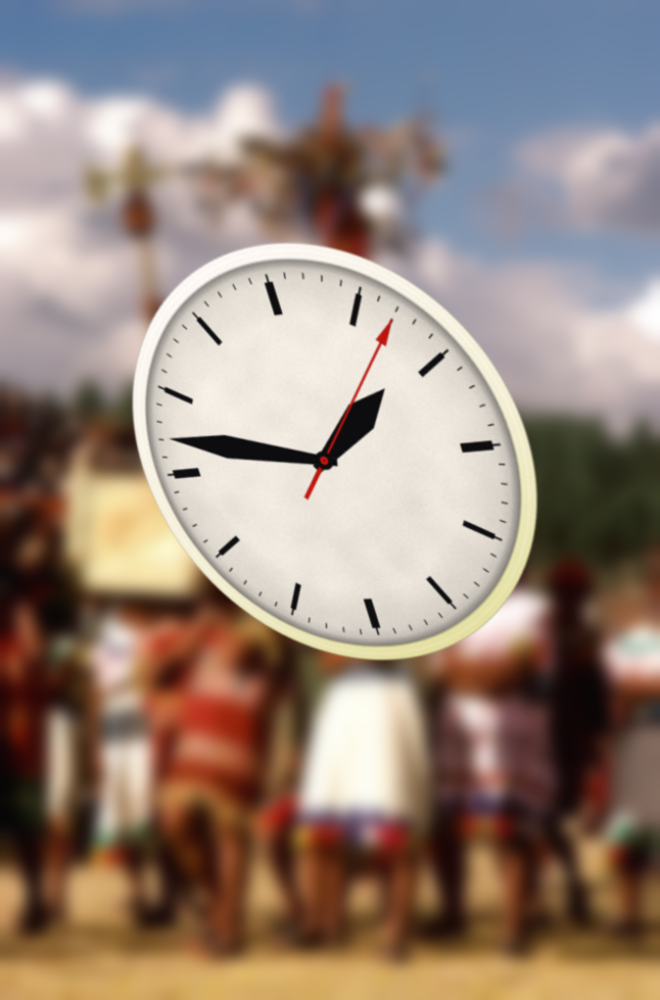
1 h 47 min 07 s
